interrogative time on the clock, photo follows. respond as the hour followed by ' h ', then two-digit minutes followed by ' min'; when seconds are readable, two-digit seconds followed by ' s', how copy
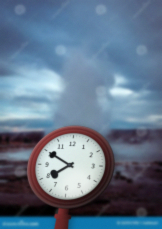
7 h 50 min
